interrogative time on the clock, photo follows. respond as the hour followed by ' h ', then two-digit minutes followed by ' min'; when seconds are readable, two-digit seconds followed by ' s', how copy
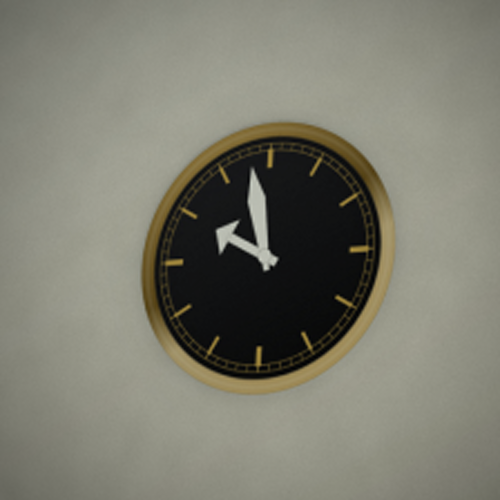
9 h 58 min
